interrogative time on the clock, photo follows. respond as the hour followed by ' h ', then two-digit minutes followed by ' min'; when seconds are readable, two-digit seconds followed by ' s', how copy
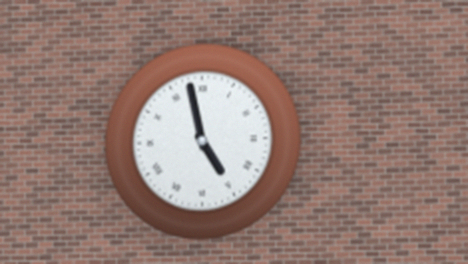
4 h 58 min
